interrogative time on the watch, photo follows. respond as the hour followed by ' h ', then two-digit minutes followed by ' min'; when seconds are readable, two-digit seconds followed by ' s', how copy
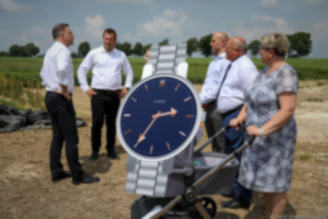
2 h 35 min
